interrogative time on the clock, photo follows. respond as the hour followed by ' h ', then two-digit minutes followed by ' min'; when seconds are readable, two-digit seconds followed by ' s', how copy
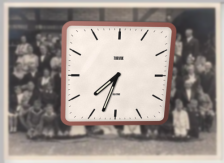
7 h 33 min
